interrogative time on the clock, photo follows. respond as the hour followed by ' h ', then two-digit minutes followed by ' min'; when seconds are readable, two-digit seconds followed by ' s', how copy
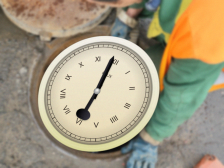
5 h 59 min
